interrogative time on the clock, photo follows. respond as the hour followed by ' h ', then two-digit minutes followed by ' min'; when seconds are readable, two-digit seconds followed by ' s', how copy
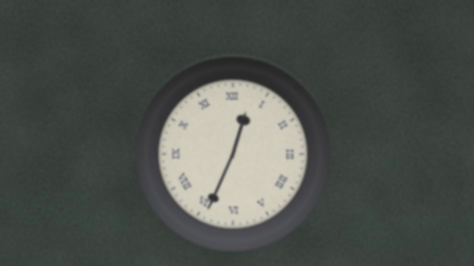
12 h 34 min
